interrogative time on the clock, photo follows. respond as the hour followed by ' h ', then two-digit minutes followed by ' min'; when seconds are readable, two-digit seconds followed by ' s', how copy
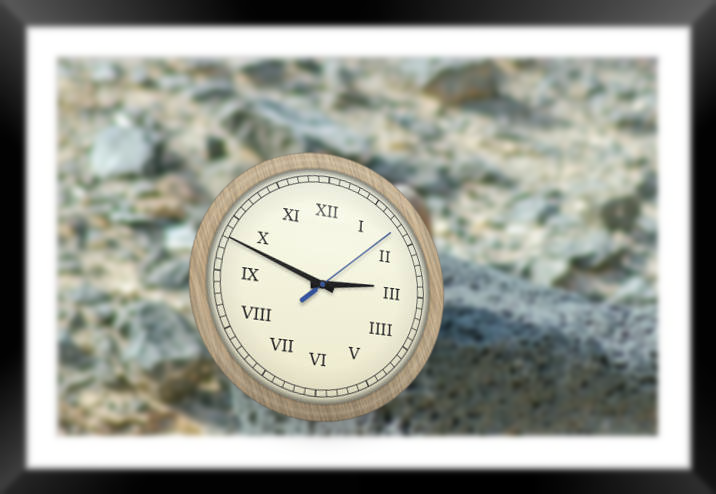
2 h 48 min 08 s
